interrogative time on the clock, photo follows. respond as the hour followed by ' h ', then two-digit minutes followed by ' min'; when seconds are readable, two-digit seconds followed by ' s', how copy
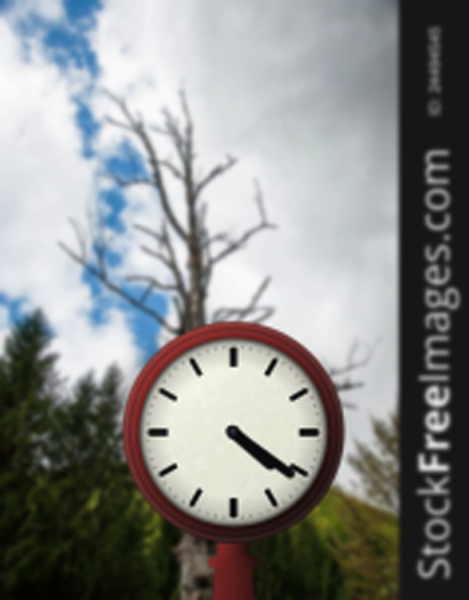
4 h 21 min
